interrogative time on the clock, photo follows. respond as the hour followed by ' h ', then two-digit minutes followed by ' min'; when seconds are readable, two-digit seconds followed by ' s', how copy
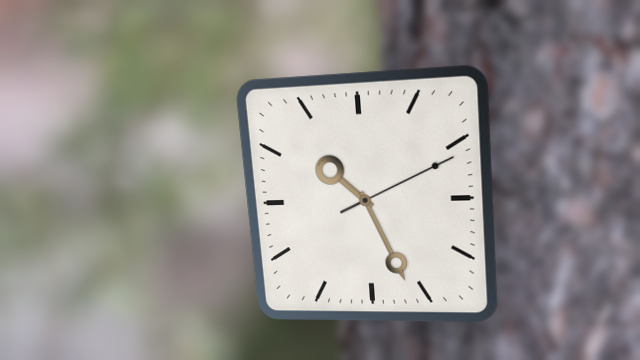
10 h 26 min 11 s
